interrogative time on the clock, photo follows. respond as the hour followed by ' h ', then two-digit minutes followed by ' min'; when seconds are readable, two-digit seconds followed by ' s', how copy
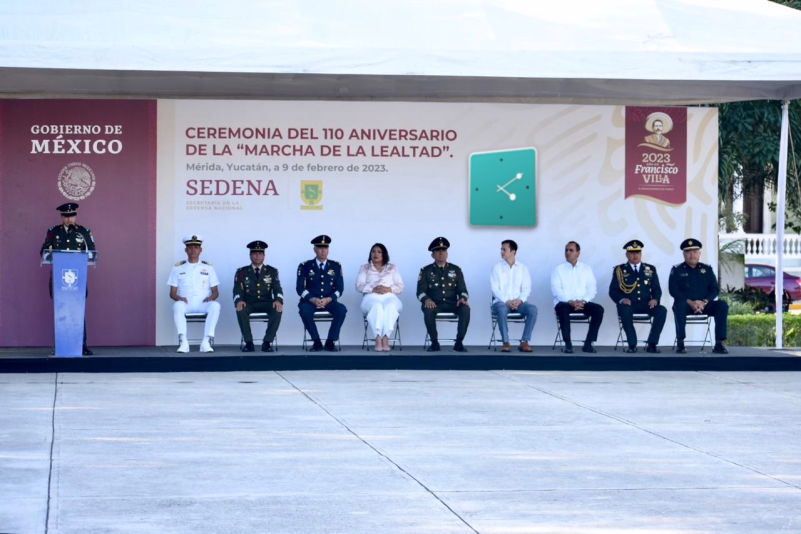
4 h 10 min
